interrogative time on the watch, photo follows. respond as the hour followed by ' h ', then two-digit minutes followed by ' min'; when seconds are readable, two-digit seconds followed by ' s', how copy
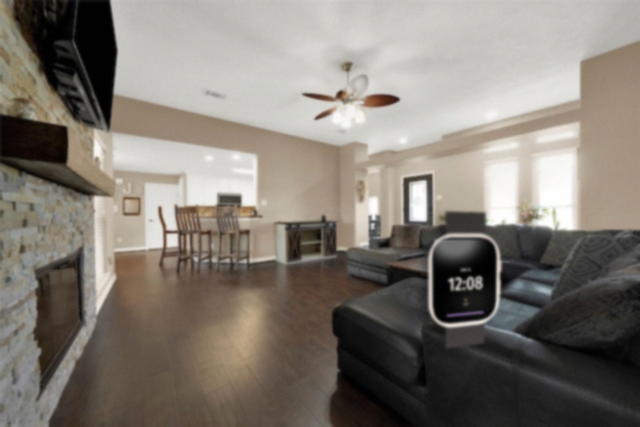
12 h 08 min
